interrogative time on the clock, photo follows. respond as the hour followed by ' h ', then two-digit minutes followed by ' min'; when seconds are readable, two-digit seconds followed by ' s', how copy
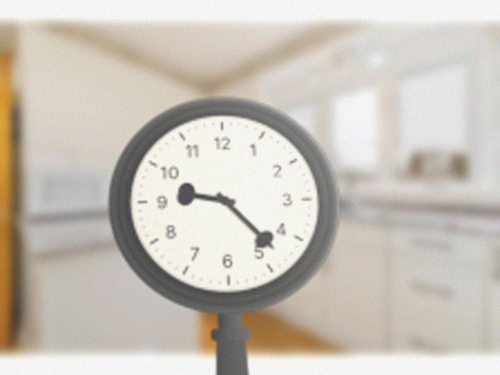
9 h 23 min
